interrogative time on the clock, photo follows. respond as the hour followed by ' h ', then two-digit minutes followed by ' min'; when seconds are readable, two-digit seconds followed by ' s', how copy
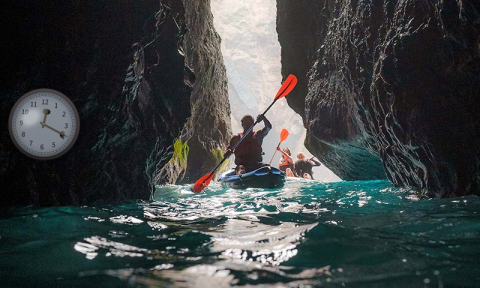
12 h 19 min
